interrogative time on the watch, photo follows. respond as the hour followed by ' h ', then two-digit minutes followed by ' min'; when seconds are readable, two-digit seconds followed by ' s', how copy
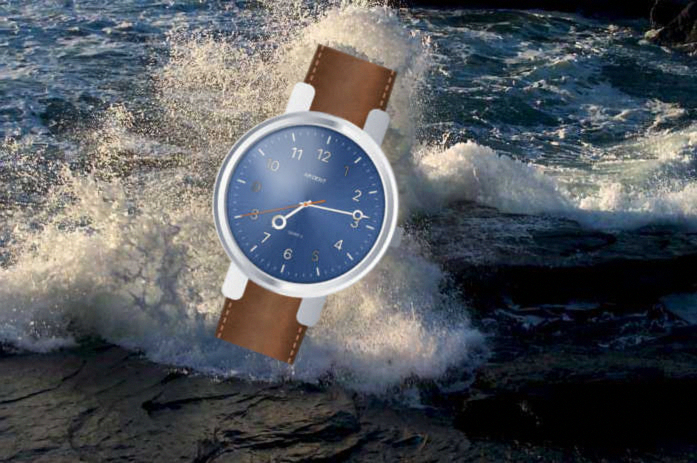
7 h 13 min 40 s
